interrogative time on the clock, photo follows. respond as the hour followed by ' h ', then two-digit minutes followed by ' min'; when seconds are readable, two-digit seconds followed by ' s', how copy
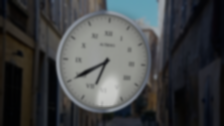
6 h 40 min
